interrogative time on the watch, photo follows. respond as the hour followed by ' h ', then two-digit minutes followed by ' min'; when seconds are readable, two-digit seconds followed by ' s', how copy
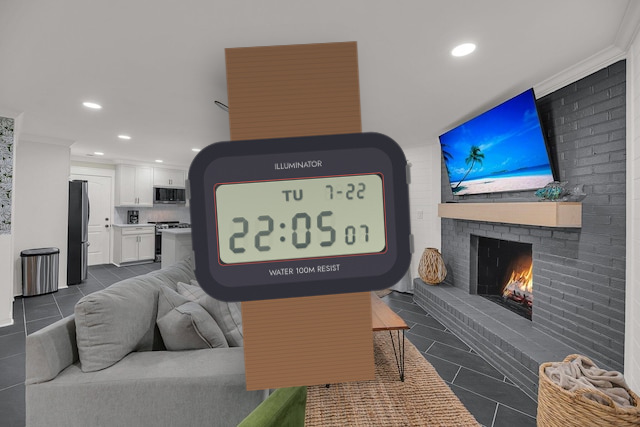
22 h 05 min 07 s
